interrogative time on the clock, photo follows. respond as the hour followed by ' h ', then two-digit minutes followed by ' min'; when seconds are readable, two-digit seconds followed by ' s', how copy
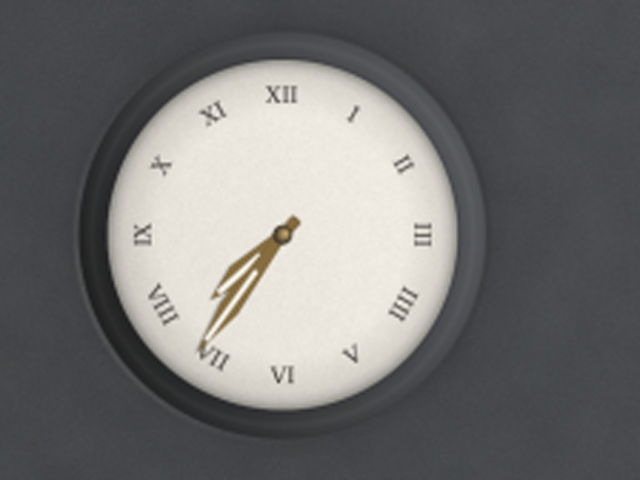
7 h 36 min
